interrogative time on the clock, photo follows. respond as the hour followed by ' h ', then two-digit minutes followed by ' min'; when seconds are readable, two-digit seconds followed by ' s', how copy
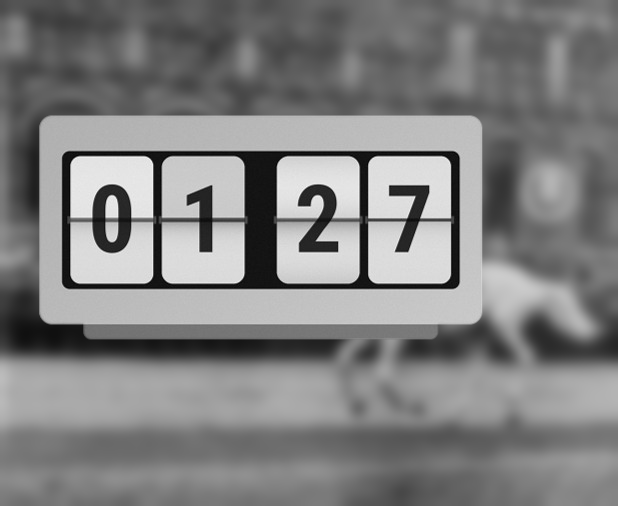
1 h 27 min
